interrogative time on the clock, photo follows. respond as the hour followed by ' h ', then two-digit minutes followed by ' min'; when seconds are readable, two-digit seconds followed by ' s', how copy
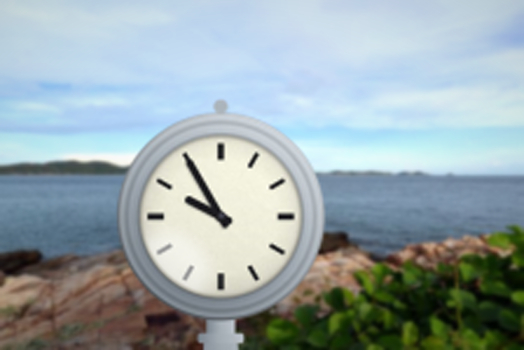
9 h 55 min
